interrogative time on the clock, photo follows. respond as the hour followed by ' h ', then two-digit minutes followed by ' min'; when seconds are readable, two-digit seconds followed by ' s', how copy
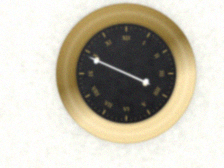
3 h 49 min
